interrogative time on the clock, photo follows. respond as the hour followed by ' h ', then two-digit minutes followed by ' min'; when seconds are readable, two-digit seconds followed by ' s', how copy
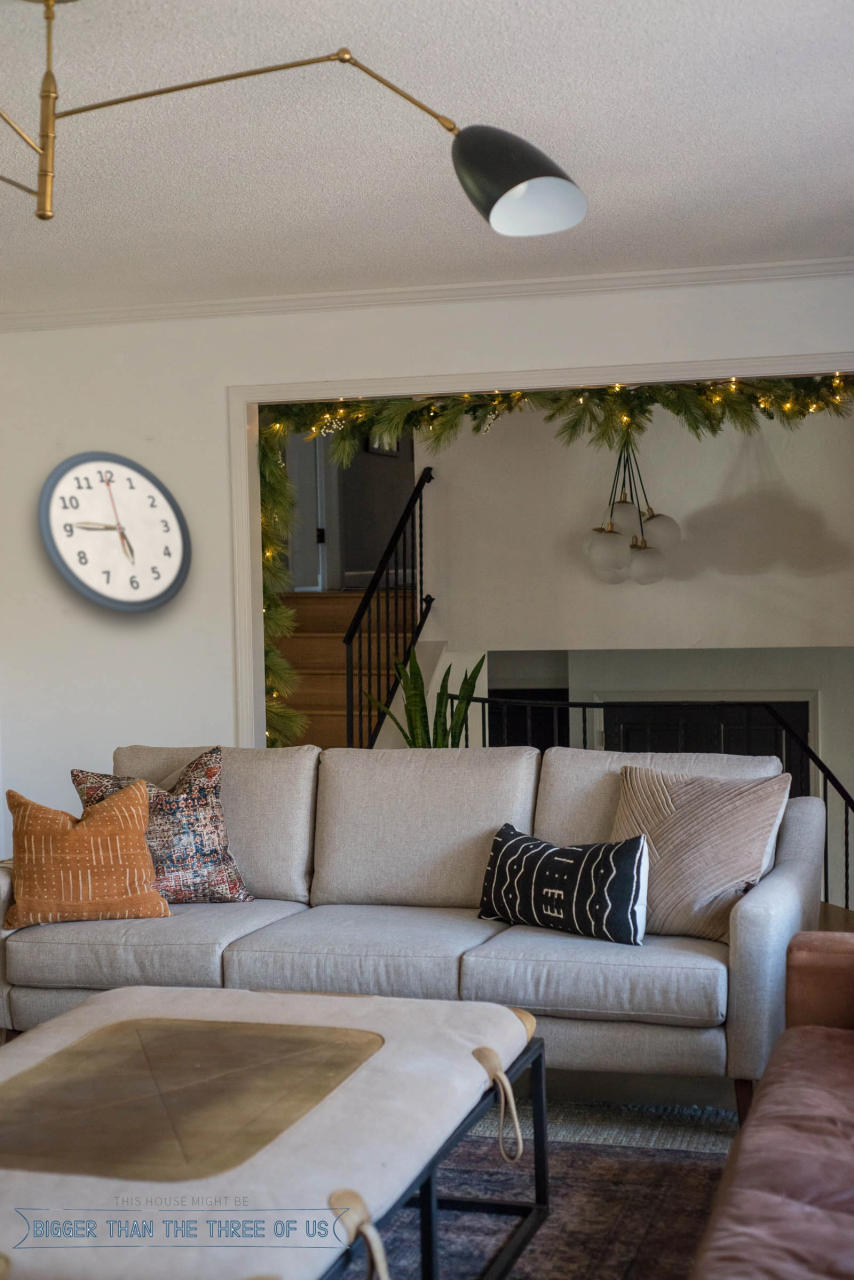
5 h 46 min 00 s
